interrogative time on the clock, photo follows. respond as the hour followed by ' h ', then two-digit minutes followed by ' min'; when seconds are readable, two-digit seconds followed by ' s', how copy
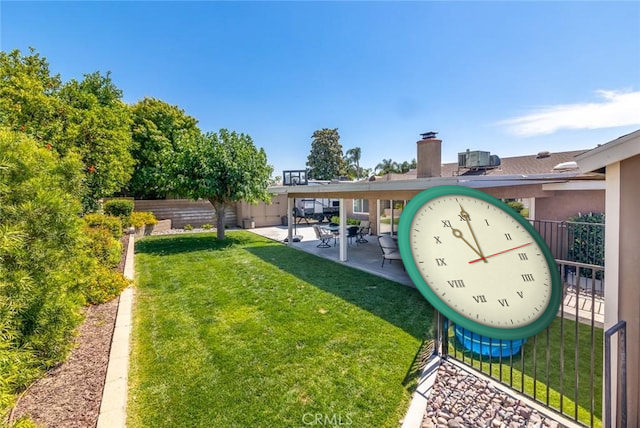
11 h 00 min 13 s
